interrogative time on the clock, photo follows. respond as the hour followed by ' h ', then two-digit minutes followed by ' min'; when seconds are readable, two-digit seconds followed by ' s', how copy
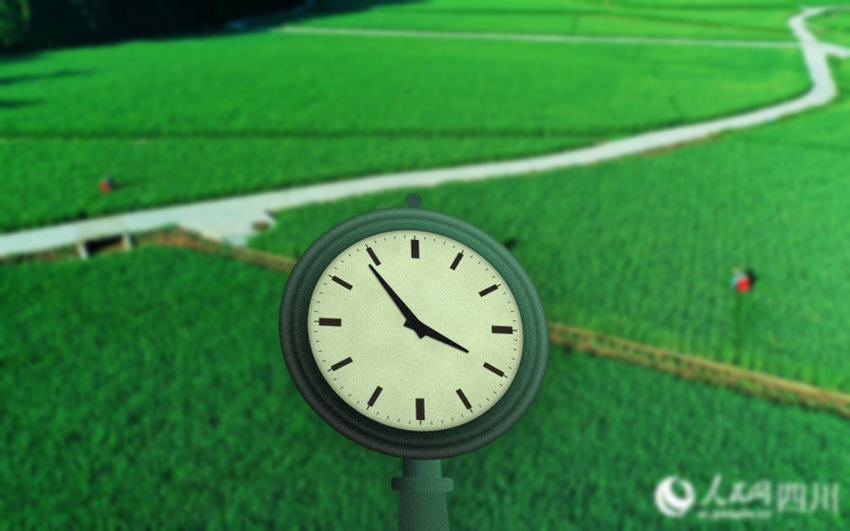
3 h 54 min
